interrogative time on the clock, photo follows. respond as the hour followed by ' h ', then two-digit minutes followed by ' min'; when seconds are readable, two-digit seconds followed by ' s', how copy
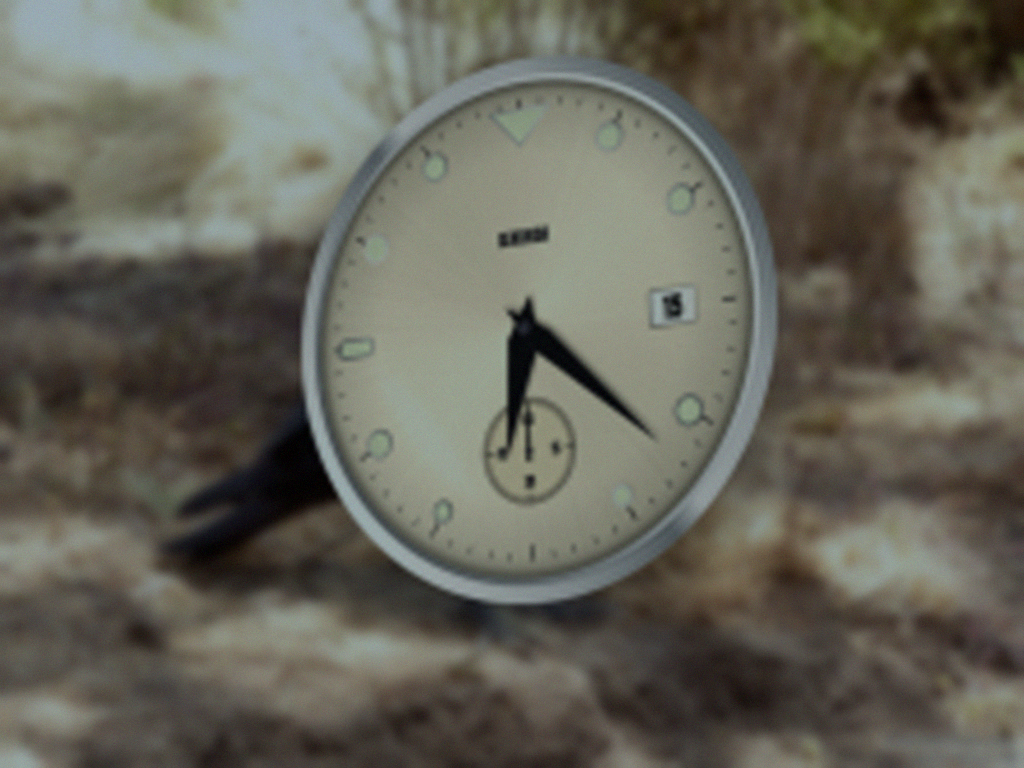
6 h 22 min
